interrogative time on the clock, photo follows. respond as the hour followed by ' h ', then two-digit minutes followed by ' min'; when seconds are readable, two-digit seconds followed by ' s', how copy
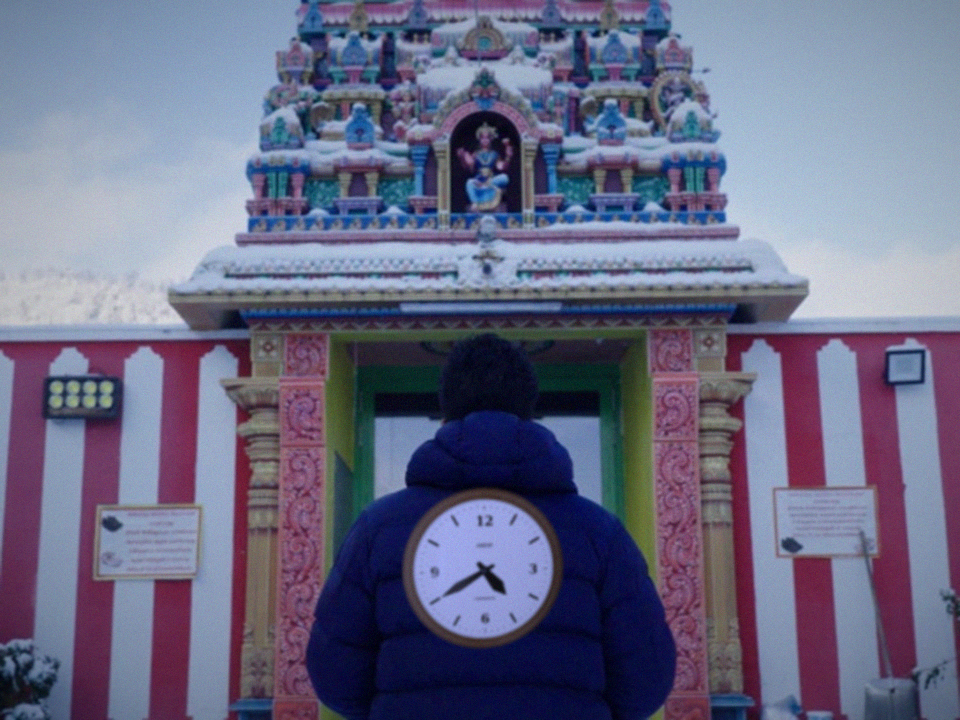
4 h 40 min
